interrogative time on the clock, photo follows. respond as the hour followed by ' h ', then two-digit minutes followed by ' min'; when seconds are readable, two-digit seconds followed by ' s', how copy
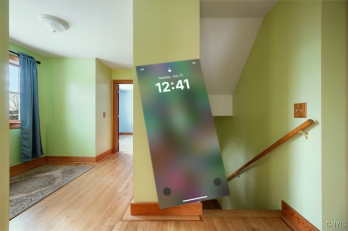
12 h 41 min
